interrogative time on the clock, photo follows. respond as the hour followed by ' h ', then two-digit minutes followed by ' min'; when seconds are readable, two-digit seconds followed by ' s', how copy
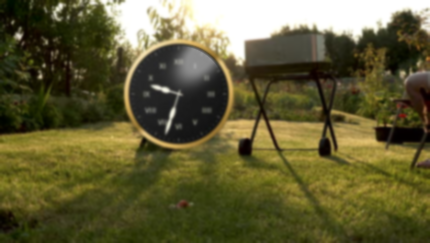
9 h 33 min
